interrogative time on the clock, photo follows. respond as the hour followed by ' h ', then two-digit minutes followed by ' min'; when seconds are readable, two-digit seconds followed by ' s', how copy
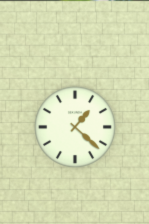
1 h 22 min
